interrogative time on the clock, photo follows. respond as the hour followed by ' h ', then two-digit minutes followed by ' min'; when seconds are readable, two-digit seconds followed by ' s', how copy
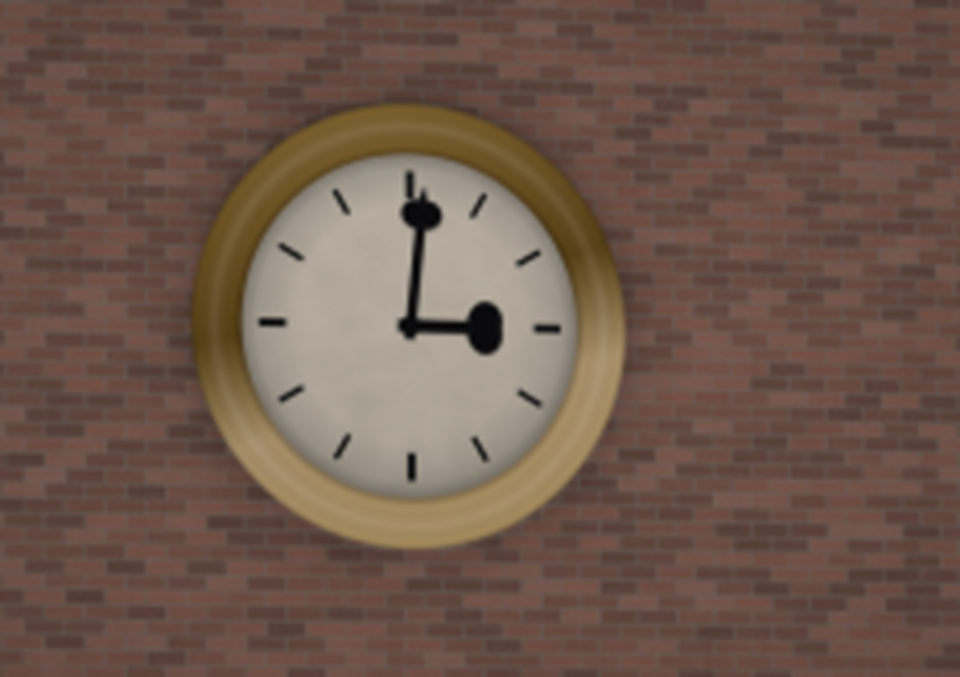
3 h 01 min
